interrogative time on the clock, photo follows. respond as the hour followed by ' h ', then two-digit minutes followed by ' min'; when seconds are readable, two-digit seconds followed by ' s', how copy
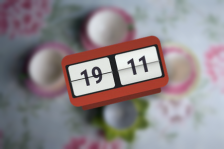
19 h 11 min
